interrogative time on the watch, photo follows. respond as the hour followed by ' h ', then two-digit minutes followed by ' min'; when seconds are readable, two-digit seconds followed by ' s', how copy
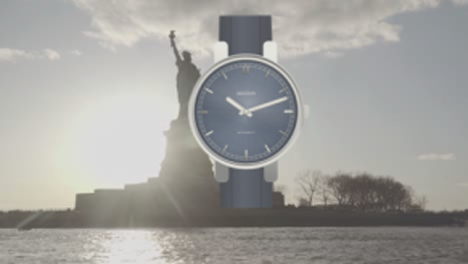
10 h 12 min
